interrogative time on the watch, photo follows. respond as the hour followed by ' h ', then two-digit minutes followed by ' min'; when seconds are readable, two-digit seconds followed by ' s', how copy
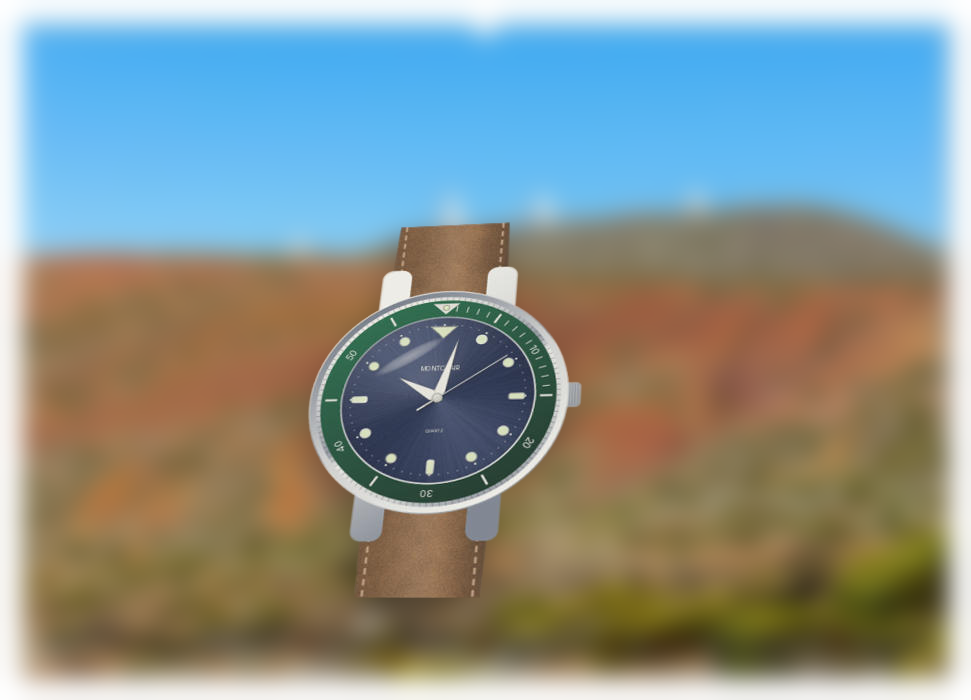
10 h 02 min 09 s
